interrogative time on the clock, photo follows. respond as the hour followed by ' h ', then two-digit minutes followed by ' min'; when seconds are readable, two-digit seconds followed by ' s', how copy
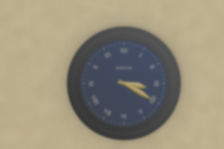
3 h 20 min
